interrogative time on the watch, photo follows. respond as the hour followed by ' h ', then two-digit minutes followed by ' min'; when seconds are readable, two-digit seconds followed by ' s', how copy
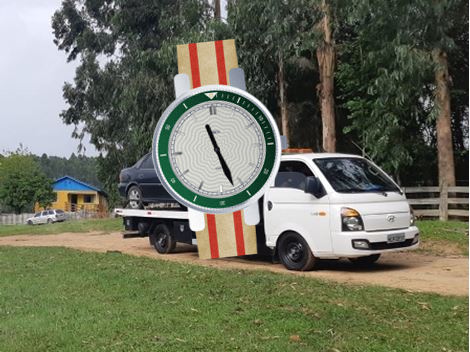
11 h 27 min
